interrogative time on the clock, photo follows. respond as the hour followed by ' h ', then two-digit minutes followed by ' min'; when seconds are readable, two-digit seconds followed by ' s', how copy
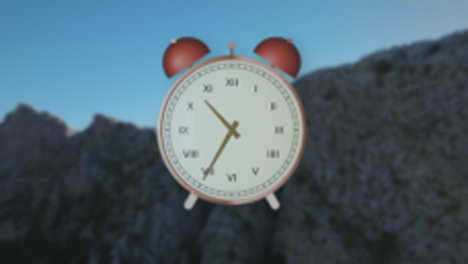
10 h 35 min
